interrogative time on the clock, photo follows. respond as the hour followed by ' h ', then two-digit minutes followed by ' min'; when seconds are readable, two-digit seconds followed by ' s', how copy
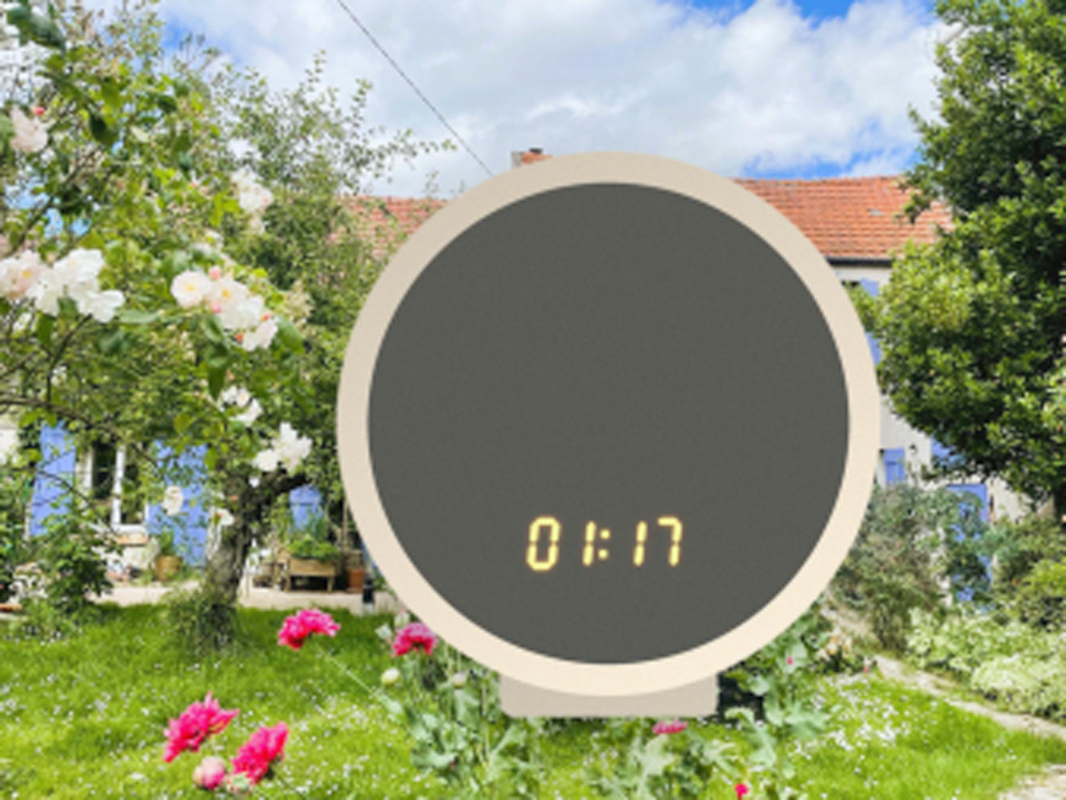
1 h 17 min
